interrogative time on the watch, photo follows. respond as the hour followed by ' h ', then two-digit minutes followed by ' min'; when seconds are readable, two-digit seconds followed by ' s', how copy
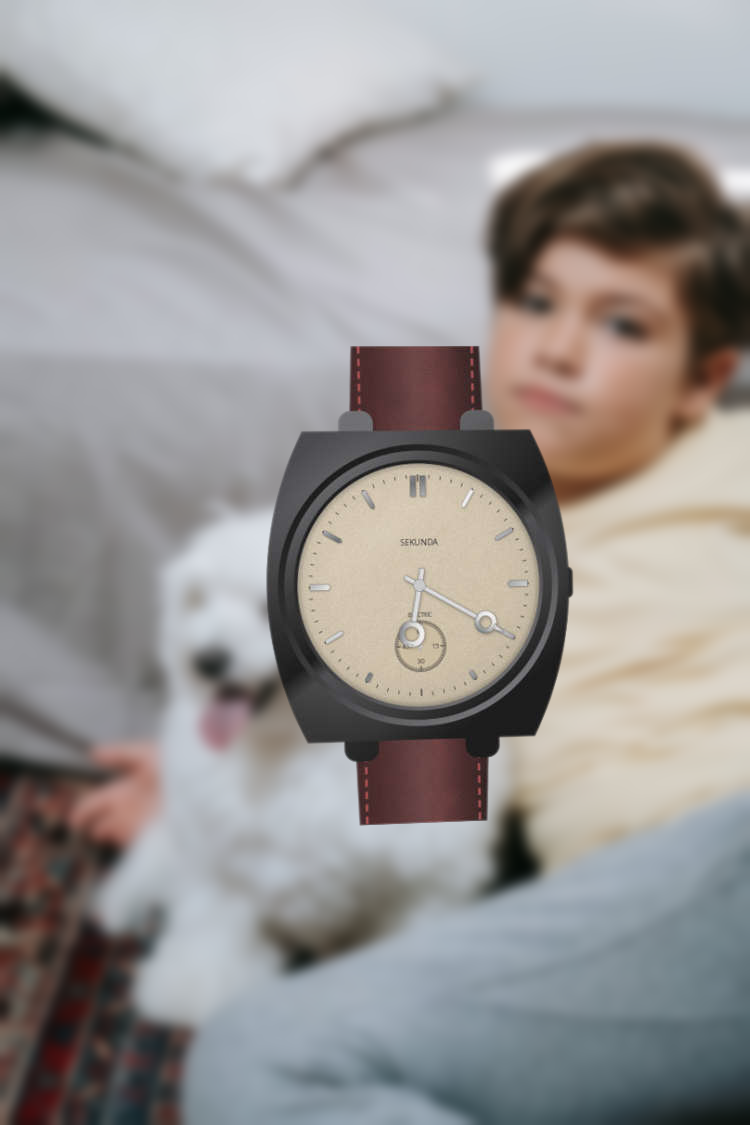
6 h 20 min
